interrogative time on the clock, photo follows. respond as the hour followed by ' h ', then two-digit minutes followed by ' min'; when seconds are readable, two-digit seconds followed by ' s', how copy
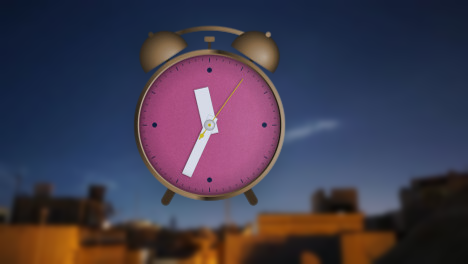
11 h 34 min 06 s
